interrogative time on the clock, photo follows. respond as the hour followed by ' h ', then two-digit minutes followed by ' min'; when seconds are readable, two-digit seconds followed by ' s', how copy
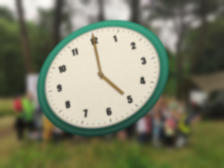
5 h 00 min
